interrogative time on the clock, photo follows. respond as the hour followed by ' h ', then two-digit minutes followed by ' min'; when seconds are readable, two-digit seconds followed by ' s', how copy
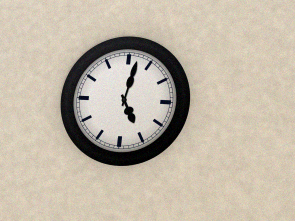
5 h 02 min
